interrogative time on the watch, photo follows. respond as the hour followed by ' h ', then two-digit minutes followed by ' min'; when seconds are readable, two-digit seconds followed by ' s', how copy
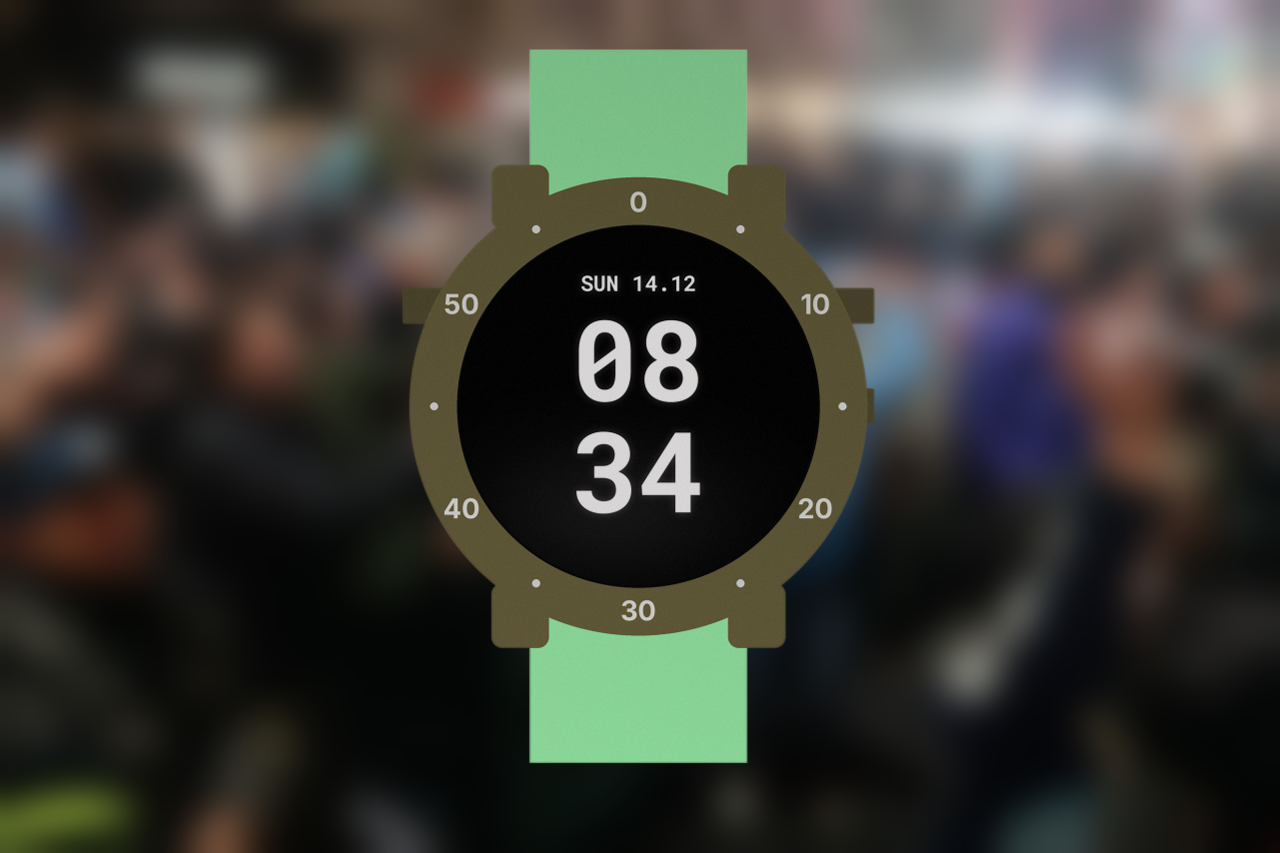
8 h 34 min
